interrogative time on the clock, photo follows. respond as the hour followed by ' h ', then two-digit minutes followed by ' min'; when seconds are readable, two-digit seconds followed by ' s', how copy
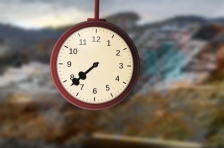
7 h 38 min
